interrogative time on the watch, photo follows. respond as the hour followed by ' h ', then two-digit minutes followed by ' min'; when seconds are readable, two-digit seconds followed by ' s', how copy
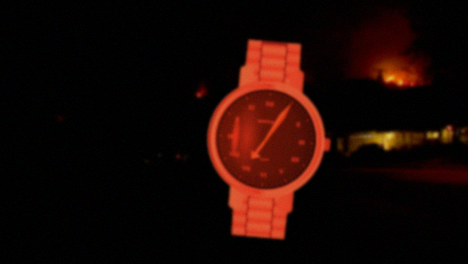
7 h 05 min
